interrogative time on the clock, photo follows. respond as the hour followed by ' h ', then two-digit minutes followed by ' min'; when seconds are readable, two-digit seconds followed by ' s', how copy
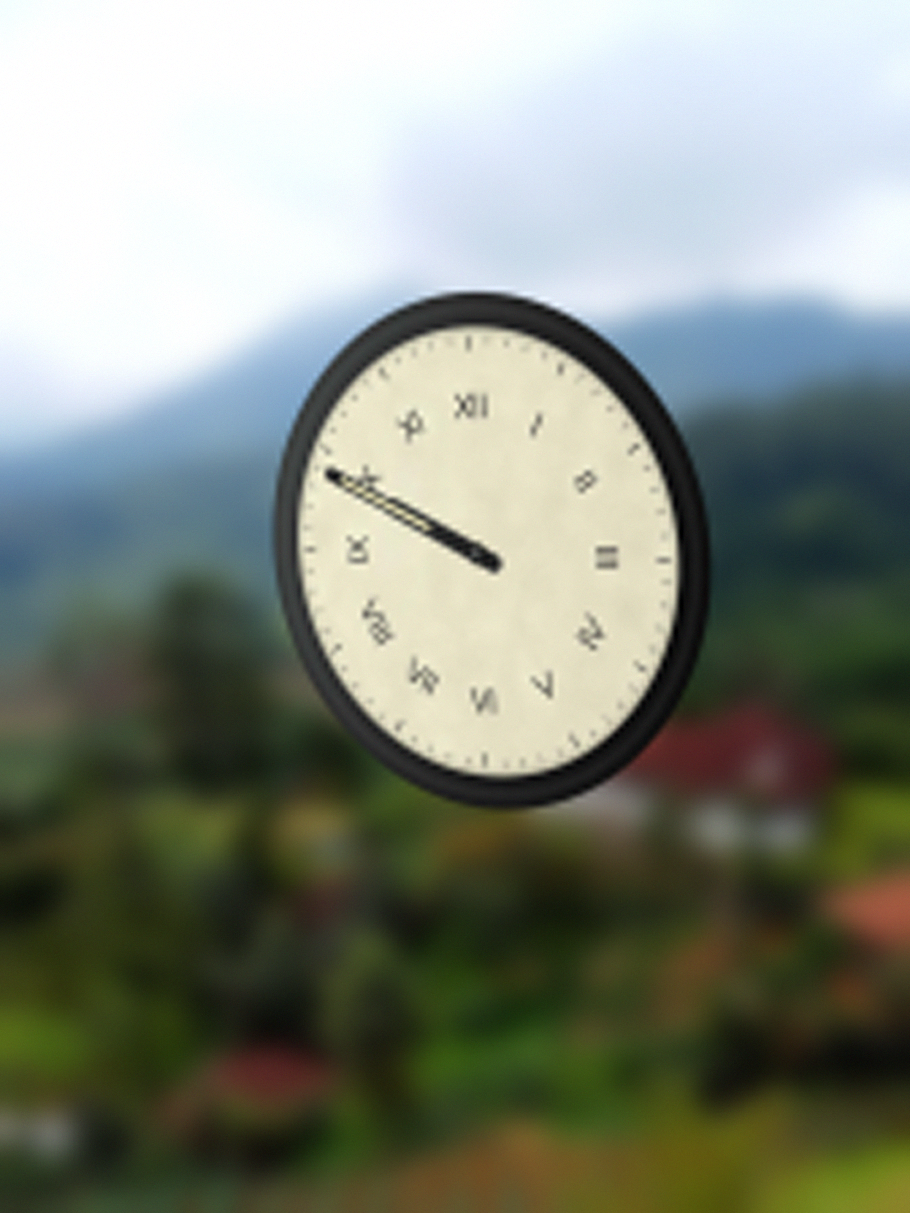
9 h 49 min
